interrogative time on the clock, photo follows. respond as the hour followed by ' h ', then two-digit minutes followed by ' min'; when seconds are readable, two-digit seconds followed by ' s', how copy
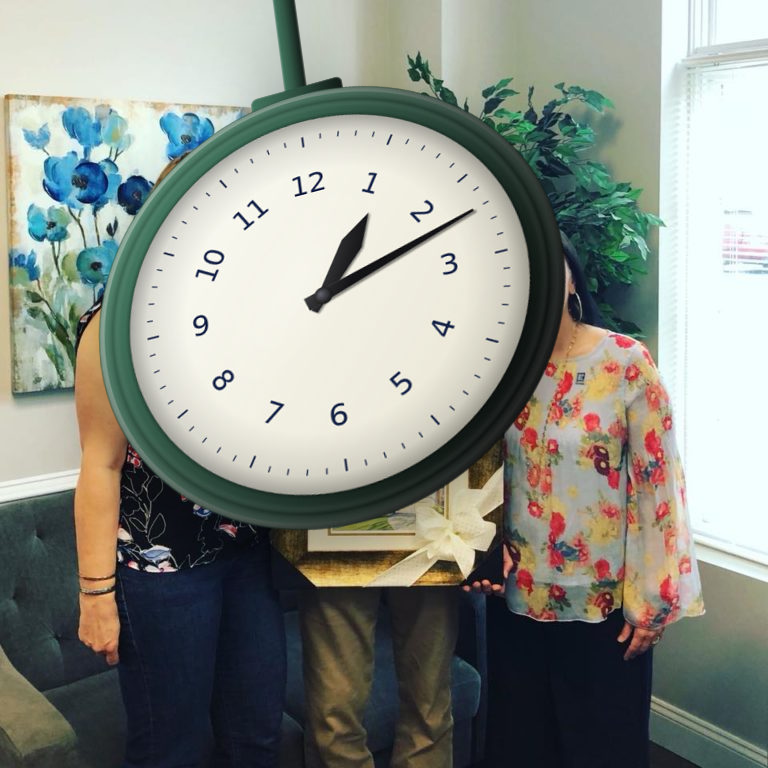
1 h 12 min
